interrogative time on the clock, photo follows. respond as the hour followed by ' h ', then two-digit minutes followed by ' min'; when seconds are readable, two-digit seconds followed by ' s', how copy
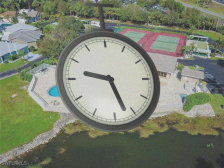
9 h 27 min
